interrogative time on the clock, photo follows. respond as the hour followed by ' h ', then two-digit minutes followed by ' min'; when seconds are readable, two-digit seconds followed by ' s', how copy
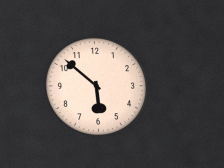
5 h 52 min
